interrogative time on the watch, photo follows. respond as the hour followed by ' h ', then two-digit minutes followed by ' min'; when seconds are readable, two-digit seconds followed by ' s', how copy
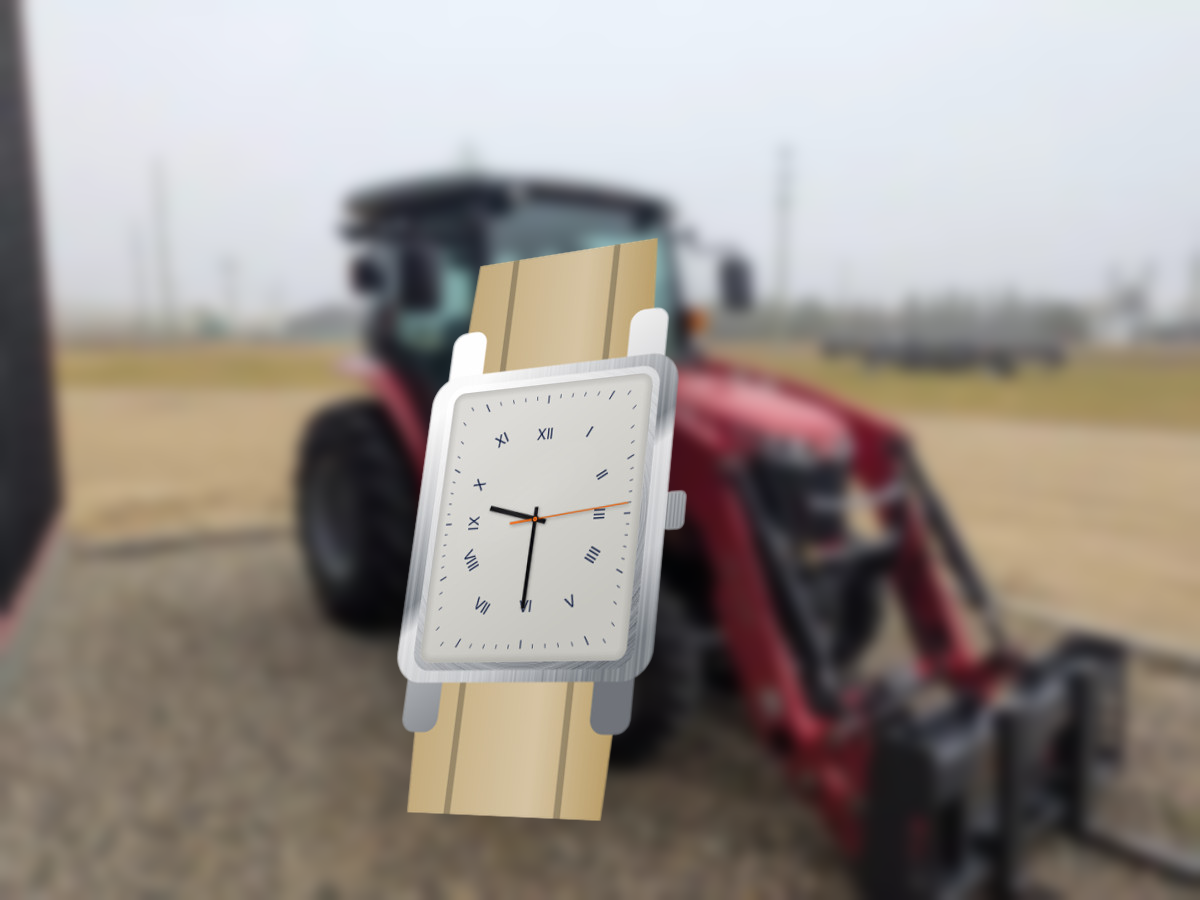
9 h 30 min 14 s
